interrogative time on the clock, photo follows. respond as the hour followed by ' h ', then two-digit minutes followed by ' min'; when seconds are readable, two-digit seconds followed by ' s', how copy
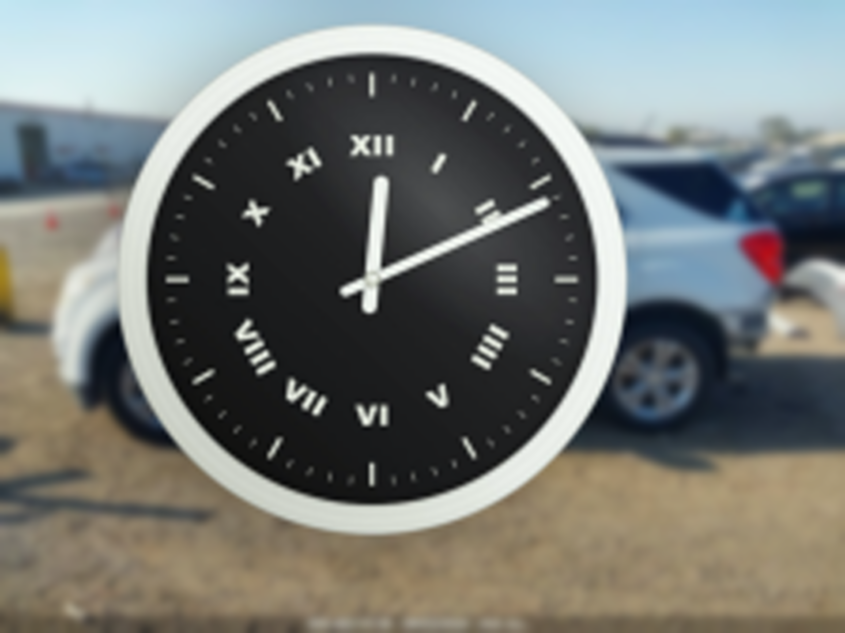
12 h 11 min
